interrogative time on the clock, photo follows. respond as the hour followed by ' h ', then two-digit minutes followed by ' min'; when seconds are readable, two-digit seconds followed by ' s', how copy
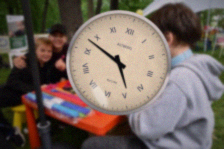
4 h 48 min
